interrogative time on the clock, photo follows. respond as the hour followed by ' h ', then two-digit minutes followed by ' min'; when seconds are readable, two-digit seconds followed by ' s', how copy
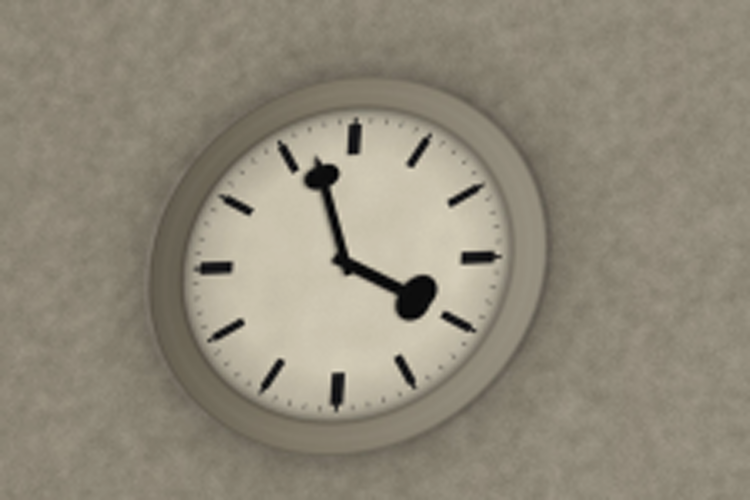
3 h 57 min
